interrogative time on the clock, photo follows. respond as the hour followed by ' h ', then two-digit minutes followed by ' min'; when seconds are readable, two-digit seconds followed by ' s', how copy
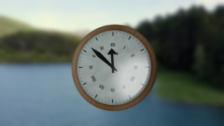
11 h 52 min
